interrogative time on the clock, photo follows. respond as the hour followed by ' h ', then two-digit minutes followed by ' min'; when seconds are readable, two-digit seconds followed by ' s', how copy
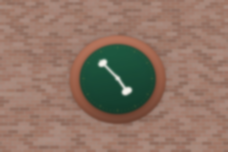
4 h 53 min
